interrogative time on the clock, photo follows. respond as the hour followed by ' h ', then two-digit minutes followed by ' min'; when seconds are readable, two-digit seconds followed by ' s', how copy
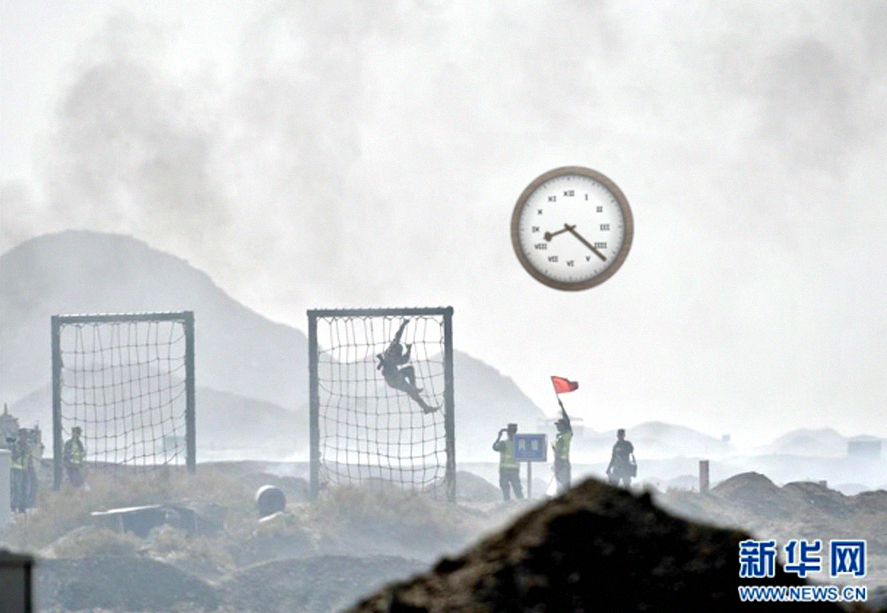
8 h 22 min
